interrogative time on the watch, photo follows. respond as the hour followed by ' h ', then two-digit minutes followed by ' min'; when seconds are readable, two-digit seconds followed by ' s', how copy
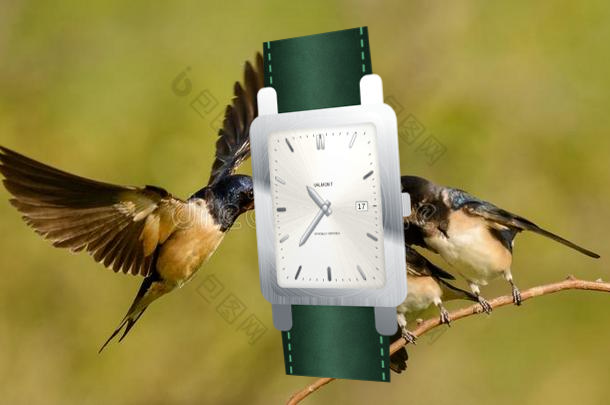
10 h 37 min
